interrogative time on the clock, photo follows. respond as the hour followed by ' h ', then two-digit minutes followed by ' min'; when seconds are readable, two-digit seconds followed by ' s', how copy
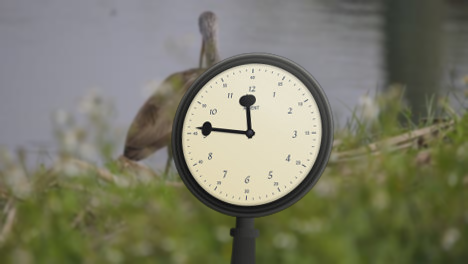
11 h 46 min
